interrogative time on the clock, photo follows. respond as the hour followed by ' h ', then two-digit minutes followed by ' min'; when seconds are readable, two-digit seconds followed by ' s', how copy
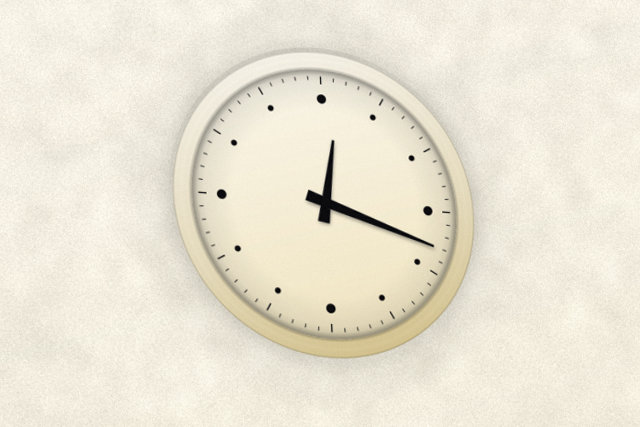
12 h 18 min
